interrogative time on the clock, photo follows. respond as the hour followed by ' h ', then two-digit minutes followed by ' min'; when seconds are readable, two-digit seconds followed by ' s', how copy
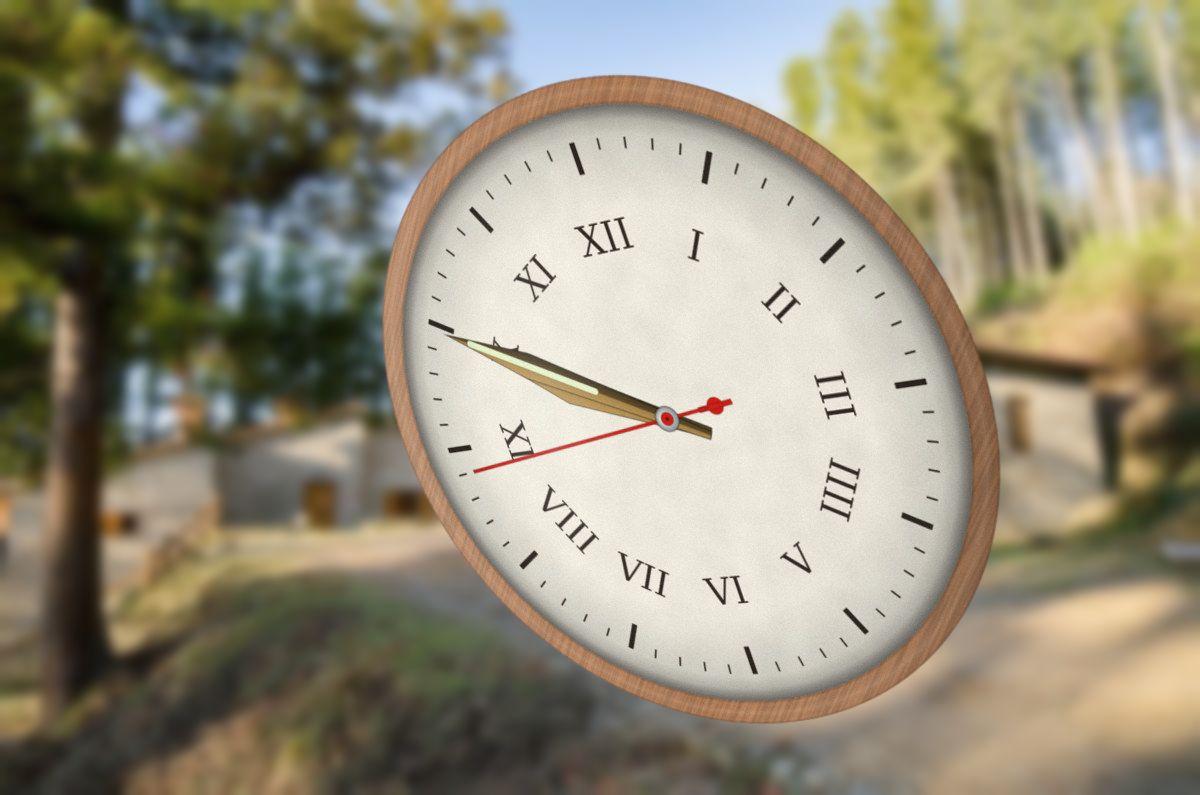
9 h 49 min 44 s
